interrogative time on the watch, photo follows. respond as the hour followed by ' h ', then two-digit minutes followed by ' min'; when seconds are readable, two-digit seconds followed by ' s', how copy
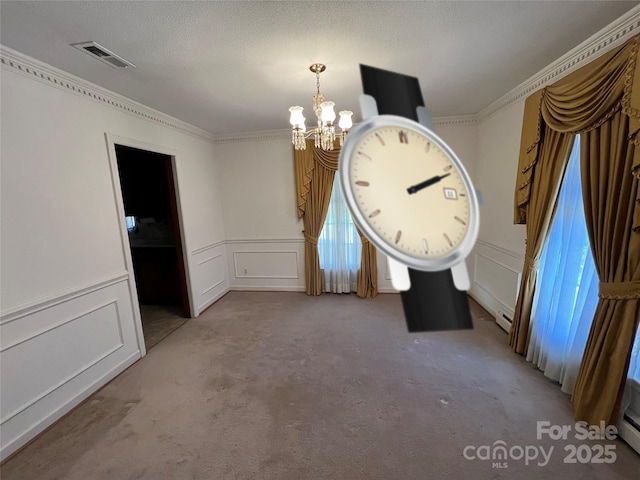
2 h 11 min
